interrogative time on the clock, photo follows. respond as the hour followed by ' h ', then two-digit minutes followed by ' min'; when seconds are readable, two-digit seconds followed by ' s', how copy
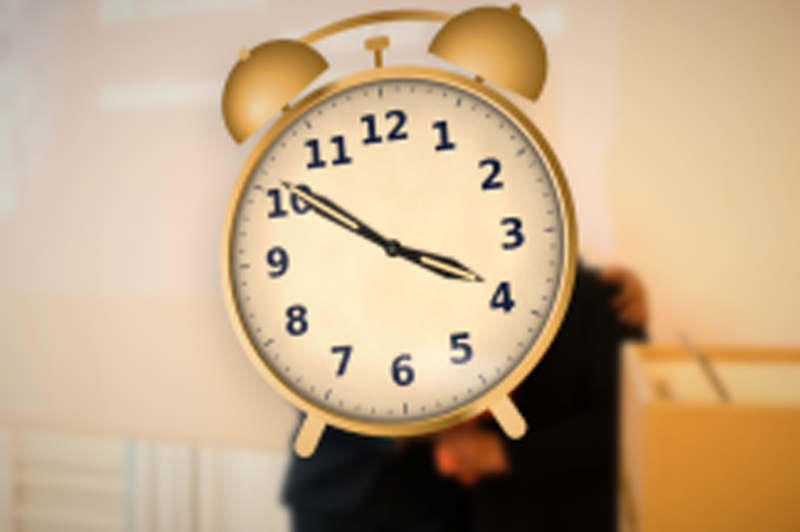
3 h 51 min
